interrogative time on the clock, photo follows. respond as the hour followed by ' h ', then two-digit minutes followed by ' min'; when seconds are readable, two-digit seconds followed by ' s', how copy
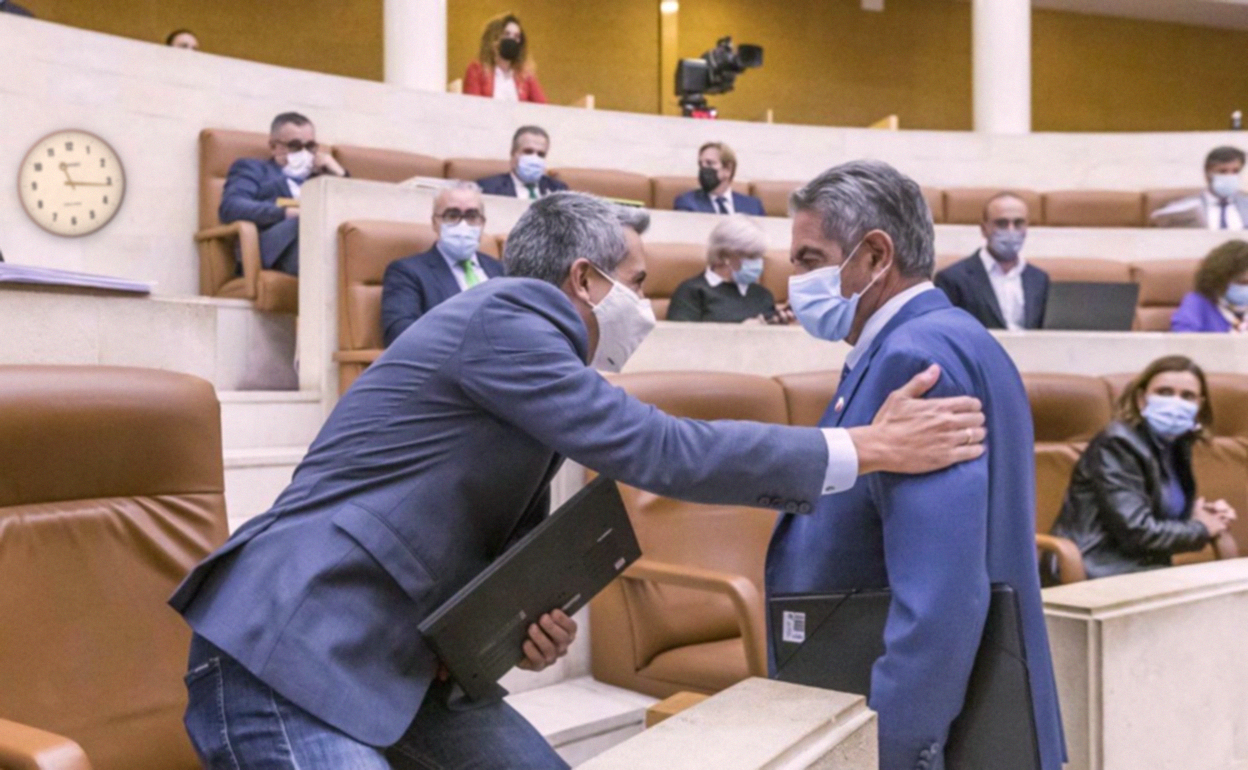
11 h 16 min
